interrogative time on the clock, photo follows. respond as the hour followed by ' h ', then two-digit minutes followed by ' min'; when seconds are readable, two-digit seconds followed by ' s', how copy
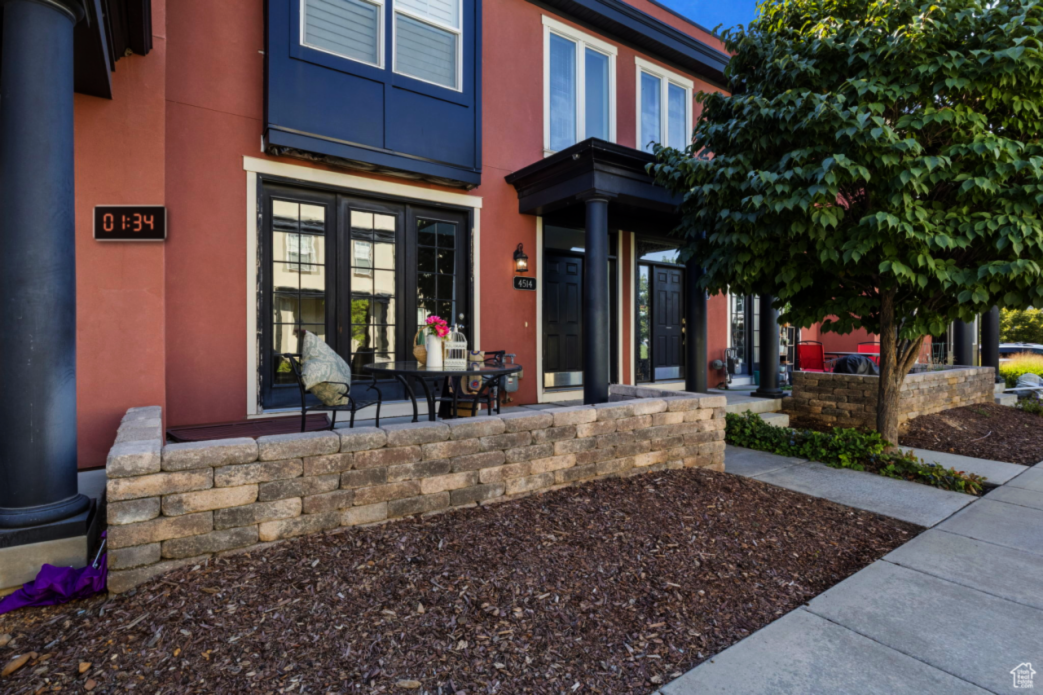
1 h 34 min
